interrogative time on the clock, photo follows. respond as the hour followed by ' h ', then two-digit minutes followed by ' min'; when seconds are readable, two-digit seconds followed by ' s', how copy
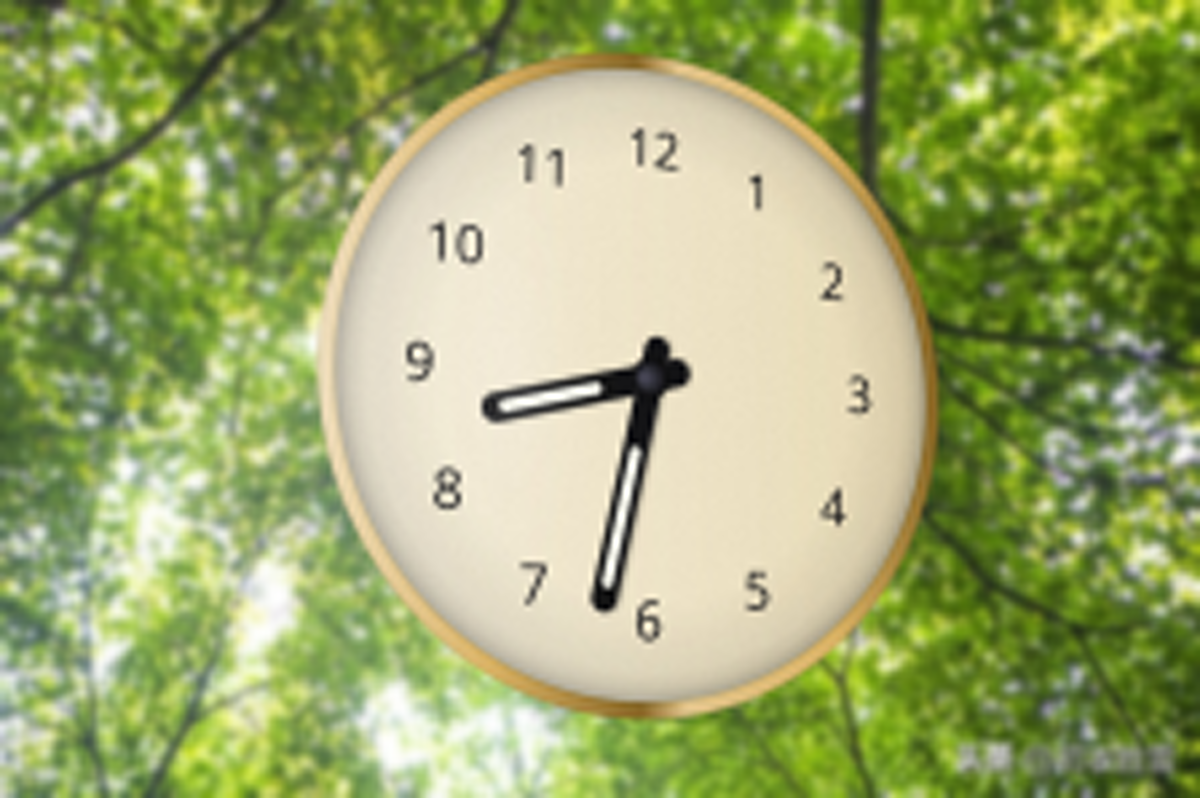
8 h 32 min
